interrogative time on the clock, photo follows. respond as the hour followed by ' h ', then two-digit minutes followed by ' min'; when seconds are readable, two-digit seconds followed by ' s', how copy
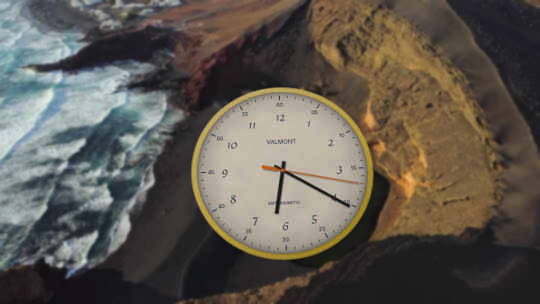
6 h 20 min 17 s
